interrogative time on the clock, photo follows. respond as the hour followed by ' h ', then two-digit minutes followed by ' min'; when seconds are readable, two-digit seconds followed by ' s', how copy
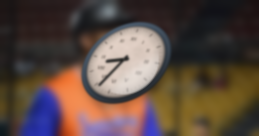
8 h 34 min
